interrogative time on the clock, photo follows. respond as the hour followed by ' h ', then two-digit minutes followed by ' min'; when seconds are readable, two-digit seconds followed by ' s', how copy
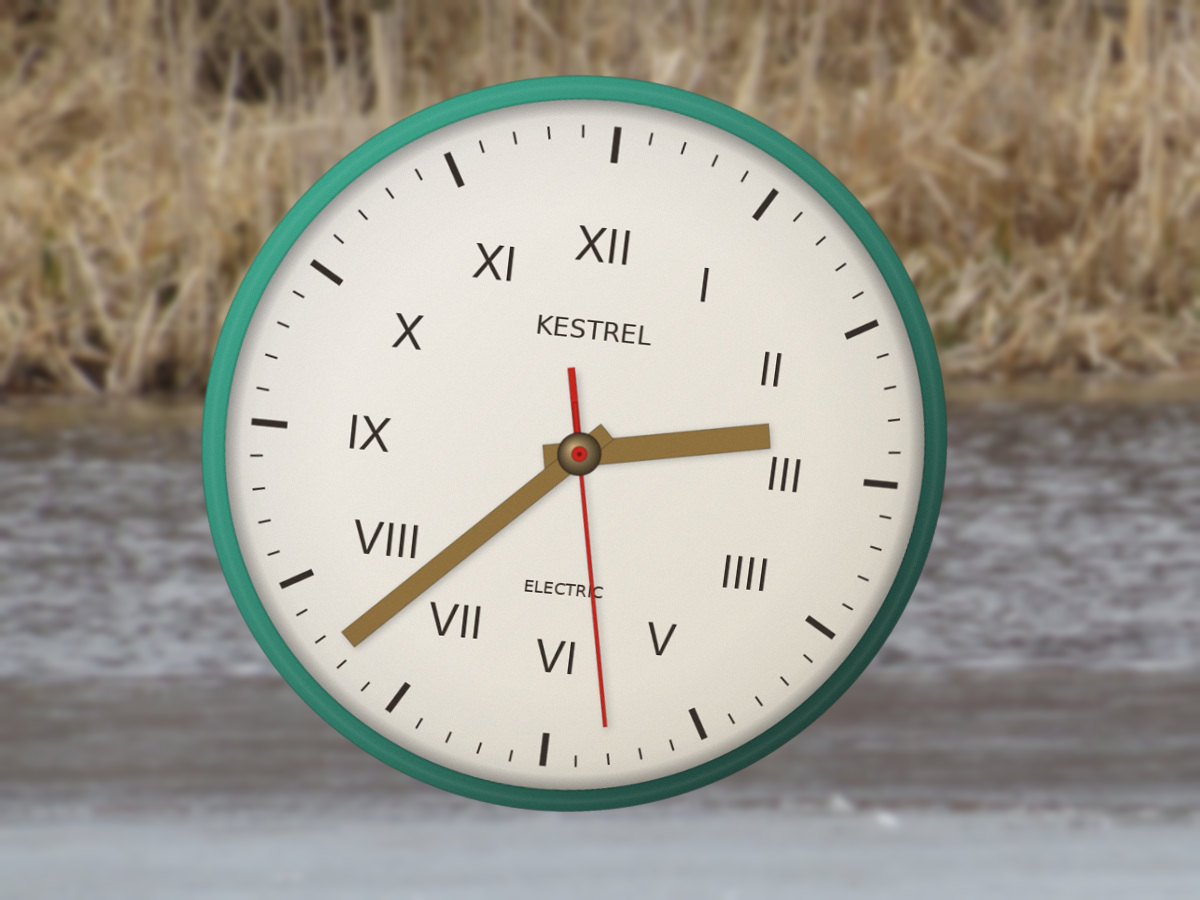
2 h 37 min 28 s
